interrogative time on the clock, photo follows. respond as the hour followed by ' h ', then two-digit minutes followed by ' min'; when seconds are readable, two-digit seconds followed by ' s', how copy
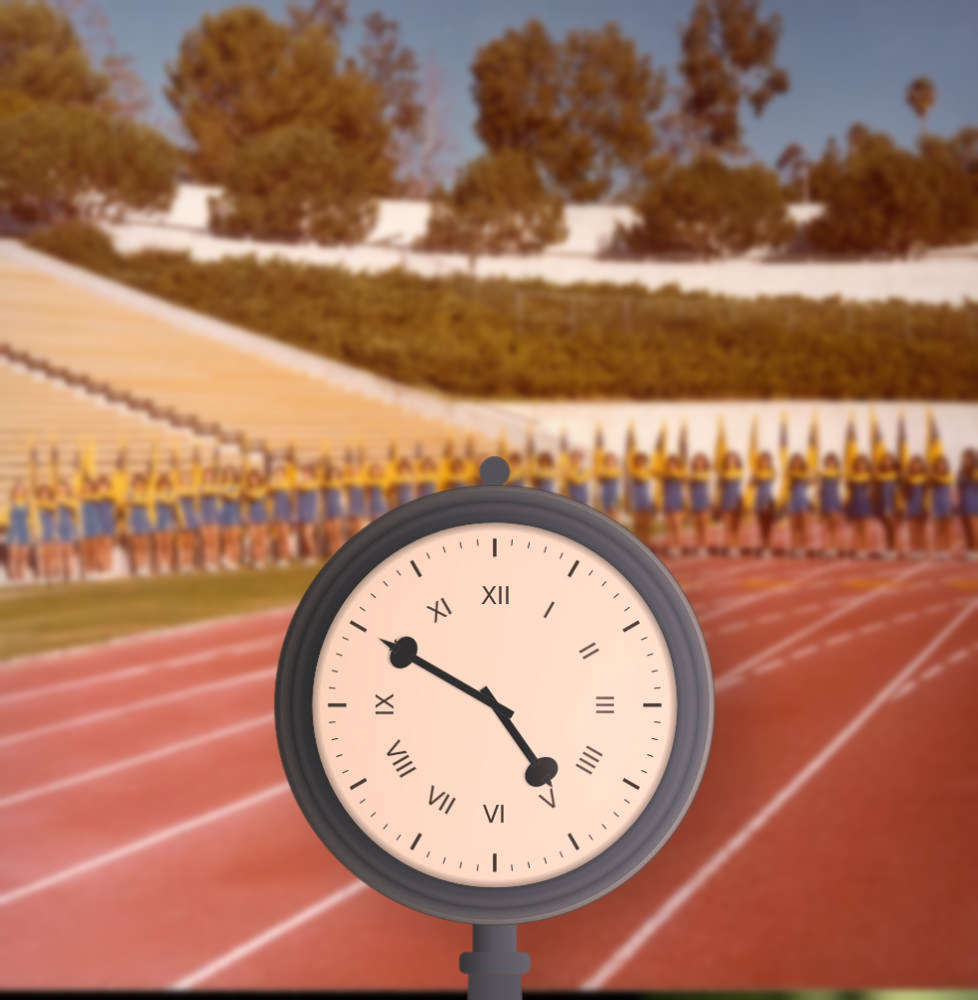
4 h 50 min
